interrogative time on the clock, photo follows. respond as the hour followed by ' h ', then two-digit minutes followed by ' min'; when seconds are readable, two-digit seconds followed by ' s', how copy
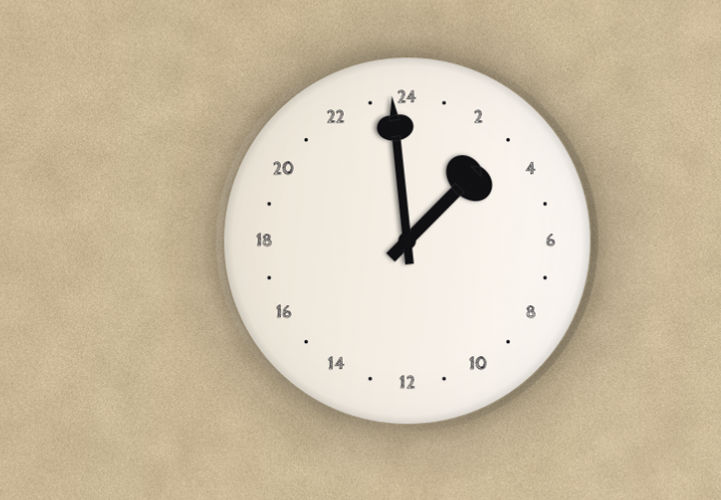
2 h 59 min
